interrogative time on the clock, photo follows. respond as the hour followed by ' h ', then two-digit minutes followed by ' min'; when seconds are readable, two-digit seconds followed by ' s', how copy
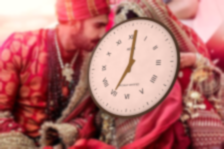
7 h 01 min
